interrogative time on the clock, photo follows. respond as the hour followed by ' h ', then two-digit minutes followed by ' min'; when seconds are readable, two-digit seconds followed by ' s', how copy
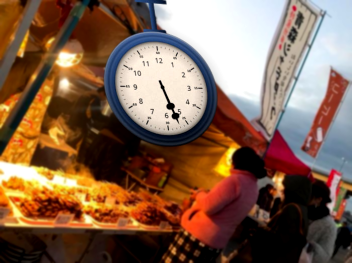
5 h 27 min
